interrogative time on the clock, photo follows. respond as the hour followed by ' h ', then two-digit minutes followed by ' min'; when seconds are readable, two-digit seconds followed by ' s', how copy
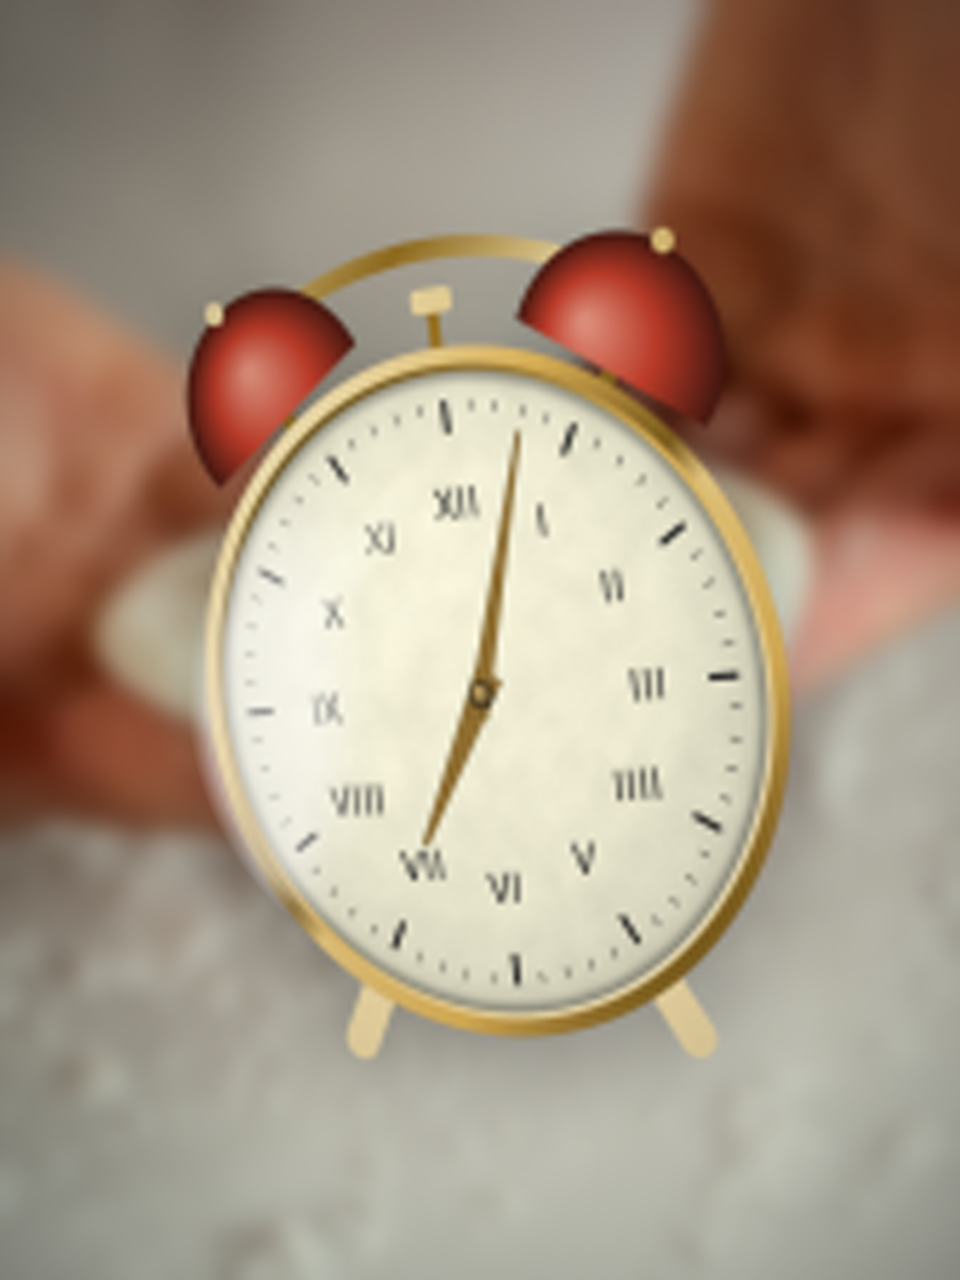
7 h 03 min
